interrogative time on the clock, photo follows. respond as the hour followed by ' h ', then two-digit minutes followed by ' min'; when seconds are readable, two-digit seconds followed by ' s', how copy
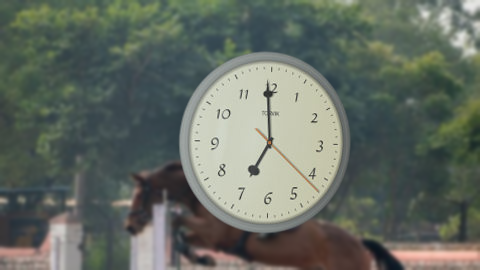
6 h 59 min 22 s
